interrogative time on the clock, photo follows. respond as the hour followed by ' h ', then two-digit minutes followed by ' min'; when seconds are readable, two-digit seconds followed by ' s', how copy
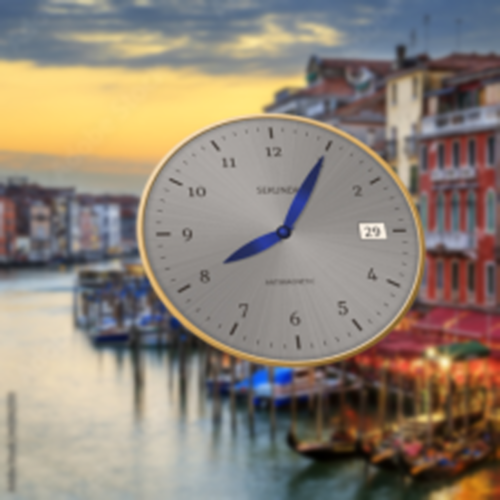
8 h 05 min
